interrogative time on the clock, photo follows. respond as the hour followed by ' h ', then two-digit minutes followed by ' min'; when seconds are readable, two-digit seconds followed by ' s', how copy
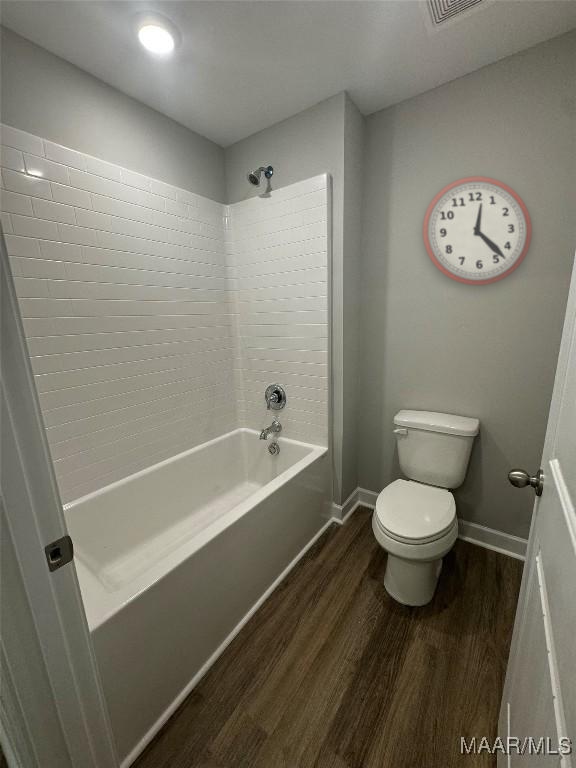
12 h 23 min
